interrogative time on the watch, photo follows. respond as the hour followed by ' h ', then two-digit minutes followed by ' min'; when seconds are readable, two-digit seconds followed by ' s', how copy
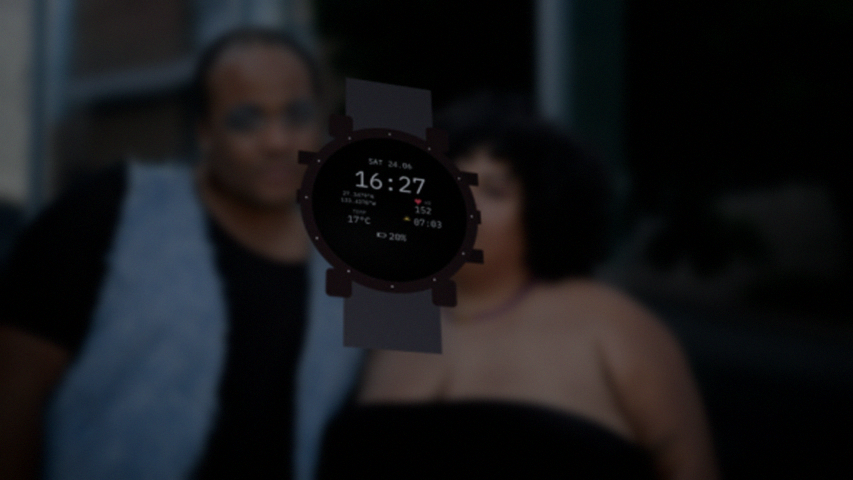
16 h 27 min
